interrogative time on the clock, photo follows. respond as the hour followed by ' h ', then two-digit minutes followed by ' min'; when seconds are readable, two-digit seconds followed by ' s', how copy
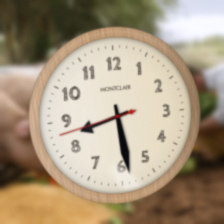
8 h 28 min 43 s
